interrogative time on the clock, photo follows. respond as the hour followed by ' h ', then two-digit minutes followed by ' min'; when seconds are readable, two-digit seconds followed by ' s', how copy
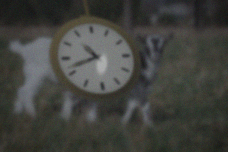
10 h 42 min
